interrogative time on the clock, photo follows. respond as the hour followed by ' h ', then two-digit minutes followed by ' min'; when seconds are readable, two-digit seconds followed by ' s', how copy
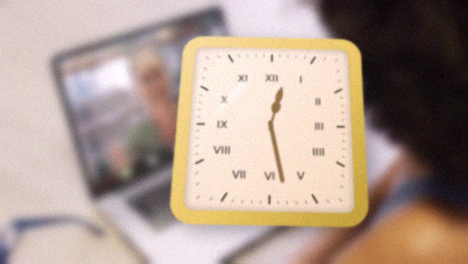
12 h 28 min
